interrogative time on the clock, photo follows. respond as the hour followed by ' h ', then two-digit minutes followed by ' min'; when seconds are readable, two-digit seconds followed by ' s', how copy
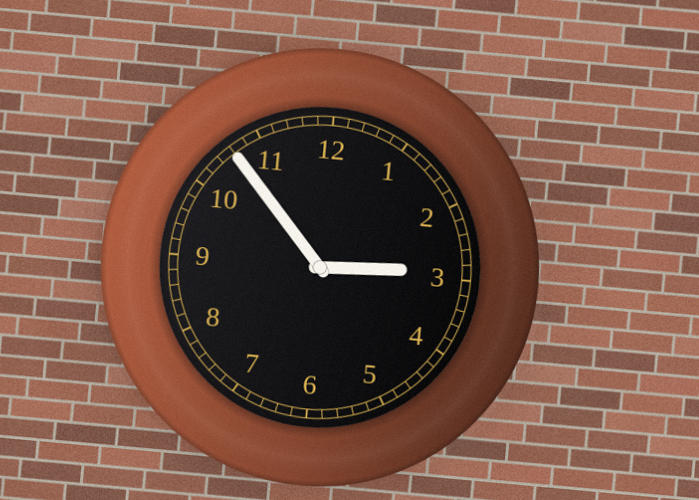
2 h 53 min
